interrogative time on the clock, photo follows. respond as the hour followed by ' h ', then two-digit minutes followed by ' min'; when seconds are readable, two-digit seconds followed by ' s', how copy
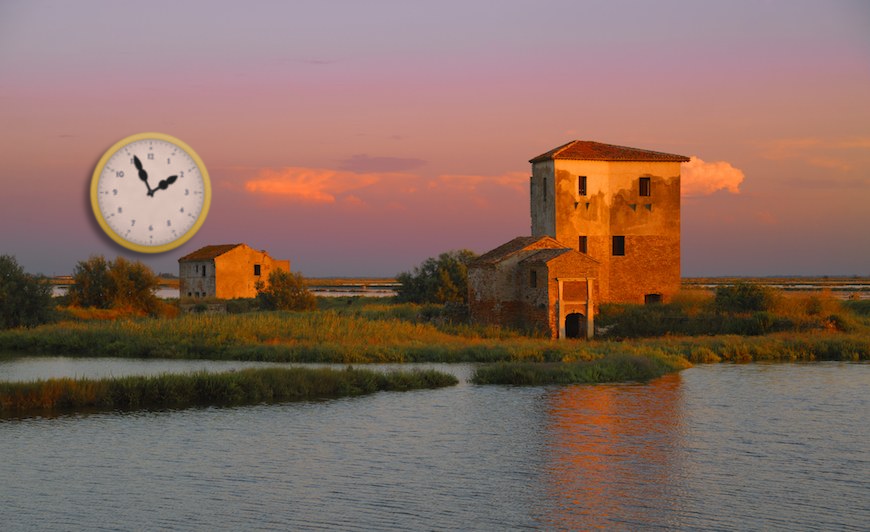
1 h 56 min
